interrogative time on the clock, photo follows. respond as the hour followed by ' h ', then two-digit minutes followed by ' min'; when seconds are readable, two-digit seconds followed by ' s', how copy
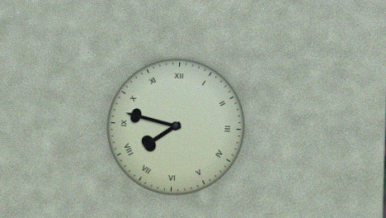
7 h 47 min
